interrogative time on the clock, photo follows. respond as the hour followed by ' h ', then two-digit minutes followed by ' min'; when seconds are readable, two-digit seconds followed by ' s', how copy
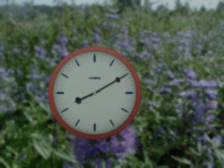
8 h 10 min
